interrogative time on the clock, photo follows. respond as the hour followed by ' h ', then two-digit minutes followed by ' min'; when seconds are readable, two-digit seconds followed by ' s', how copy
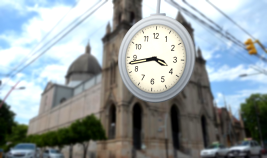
3 h 43 min
